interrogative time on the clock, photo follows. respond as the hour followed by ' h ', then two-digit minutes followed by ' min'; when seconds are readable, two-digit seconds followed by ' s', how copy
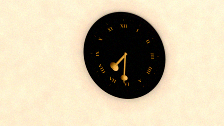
7 h 31 min
